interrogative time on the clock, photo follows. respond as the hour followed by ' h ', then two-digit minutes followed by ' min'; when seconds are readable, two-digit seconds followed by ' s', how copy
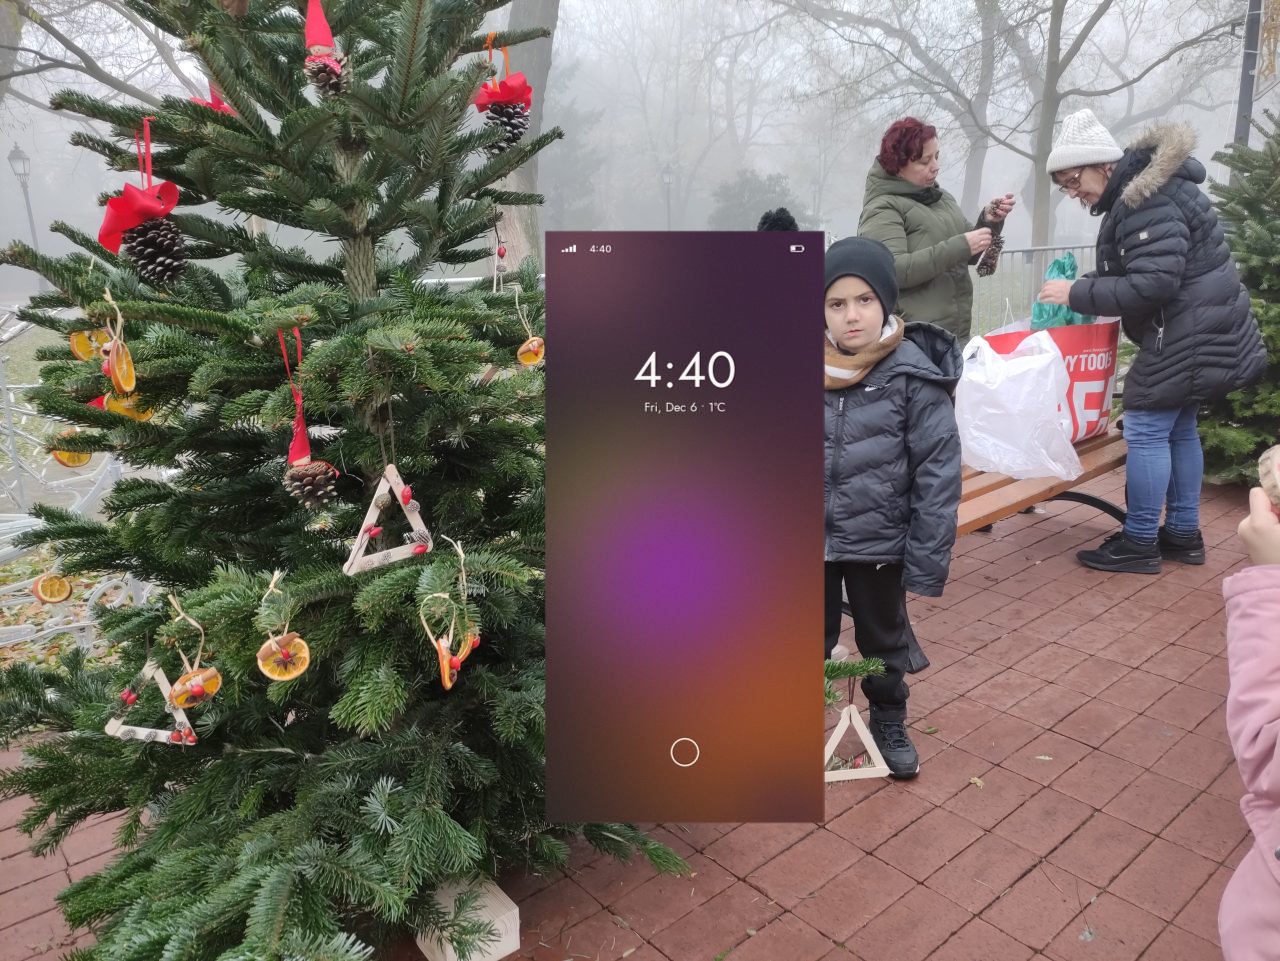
4 h 40 min
